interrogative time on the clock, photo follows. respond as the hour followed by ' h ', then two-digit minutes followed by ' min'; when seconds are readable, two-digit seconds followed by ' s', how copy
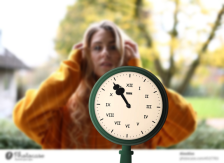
10 h 54 min
